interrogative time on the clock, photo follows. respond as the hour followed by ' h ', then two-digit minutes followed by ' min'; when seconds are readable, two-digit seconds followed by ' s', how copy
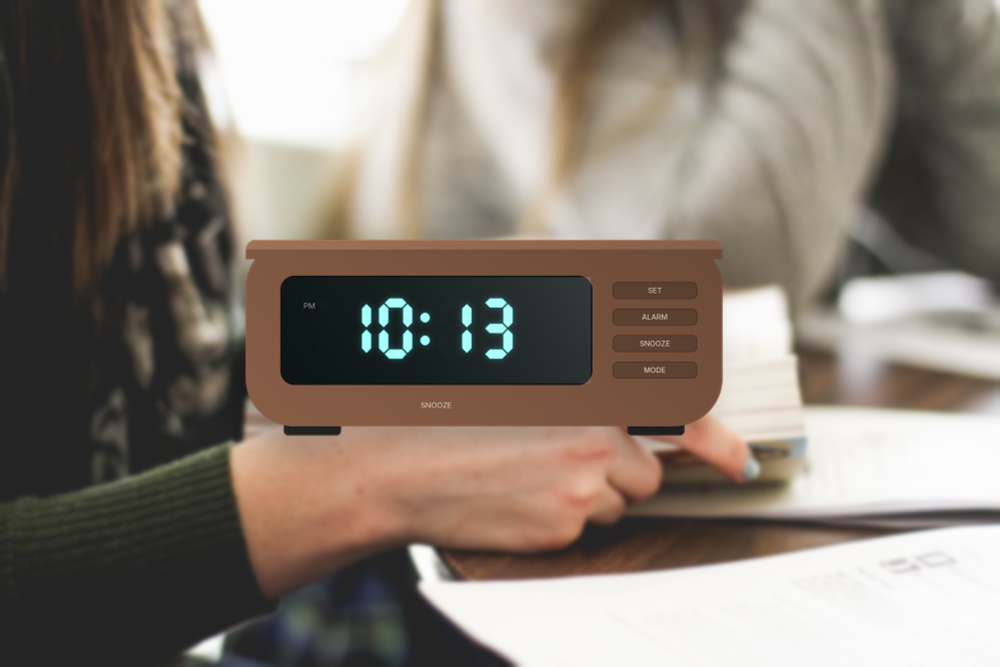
10 h 13 min
